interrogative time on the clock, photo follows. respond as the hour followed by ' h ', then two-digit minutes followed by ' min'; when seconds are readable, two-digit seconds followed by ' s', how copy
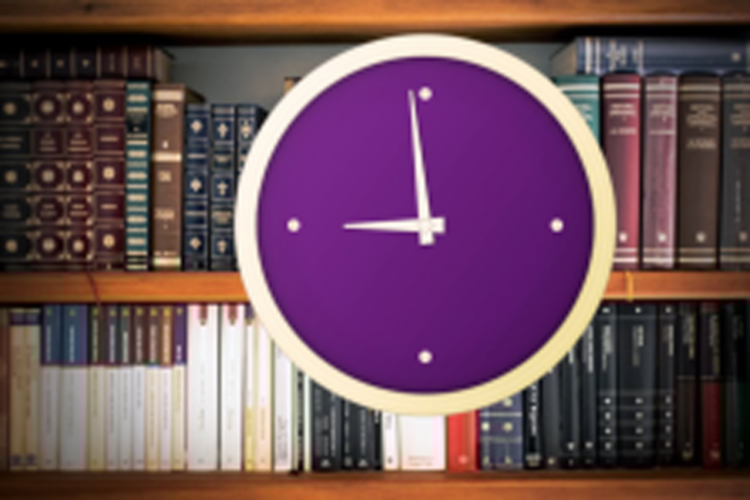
8 h 59 min
